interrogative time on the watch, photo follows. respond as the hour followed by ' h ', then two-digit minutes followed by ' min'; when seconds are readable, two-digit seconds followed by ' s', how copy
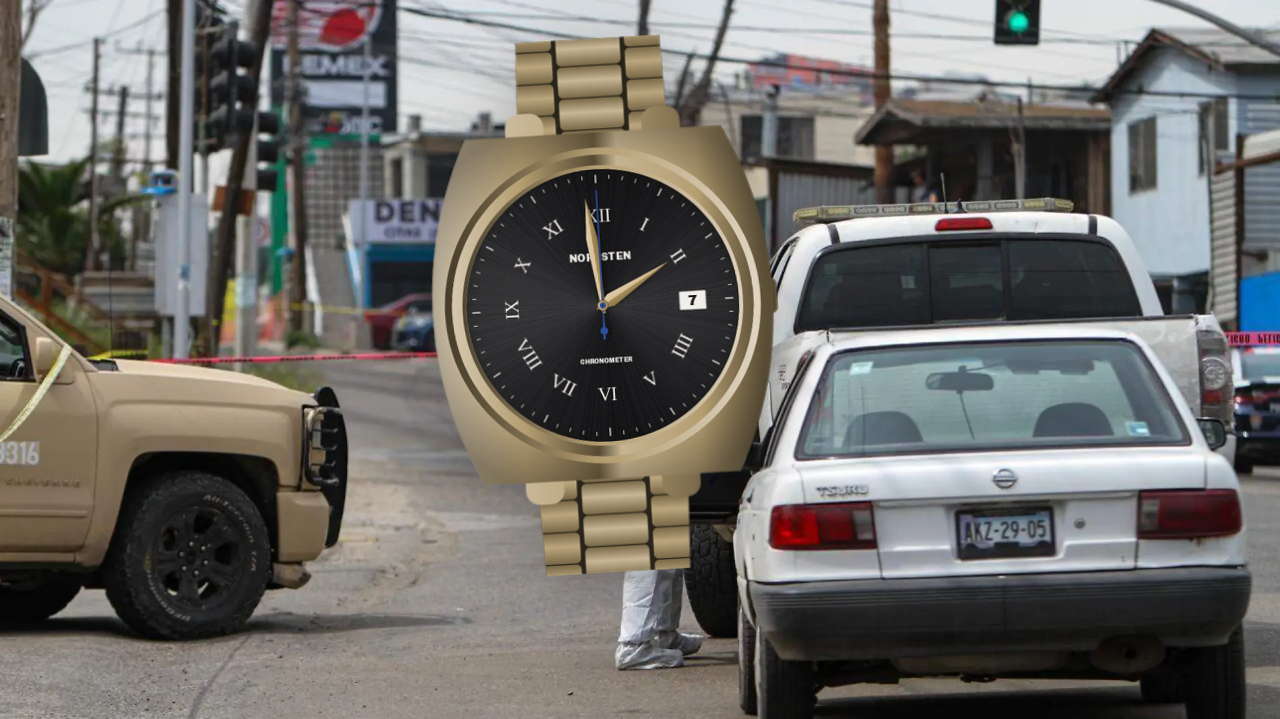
1 h 59 min 00 s
